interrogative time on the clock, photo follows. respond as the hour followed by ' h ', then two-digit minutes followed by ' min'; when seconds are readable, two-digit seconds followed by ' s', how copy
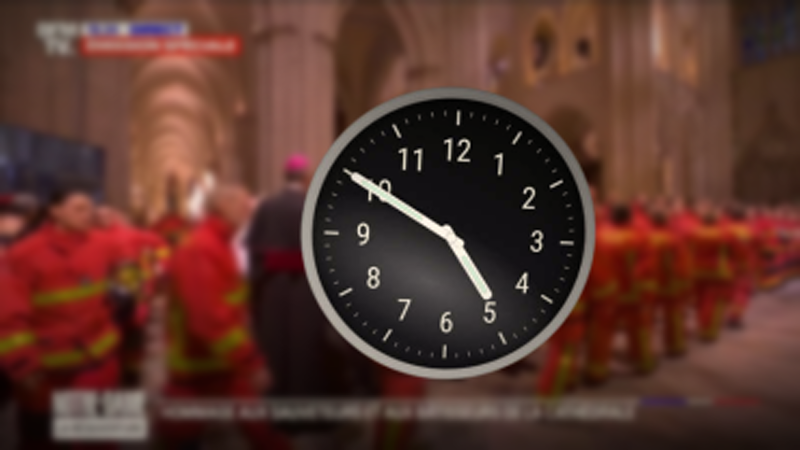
4 h 50 min
